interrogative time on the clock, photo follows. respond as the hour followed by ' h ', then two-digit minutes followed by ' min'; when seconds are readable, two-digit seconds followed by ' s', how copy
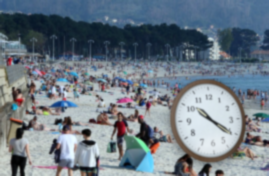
10 h 21 min
